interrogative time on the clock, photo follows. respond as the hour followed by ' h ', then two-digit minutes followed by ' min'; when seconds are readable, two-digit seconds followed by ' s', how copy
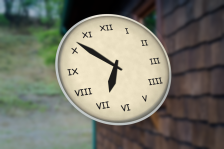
6 h 52 min
